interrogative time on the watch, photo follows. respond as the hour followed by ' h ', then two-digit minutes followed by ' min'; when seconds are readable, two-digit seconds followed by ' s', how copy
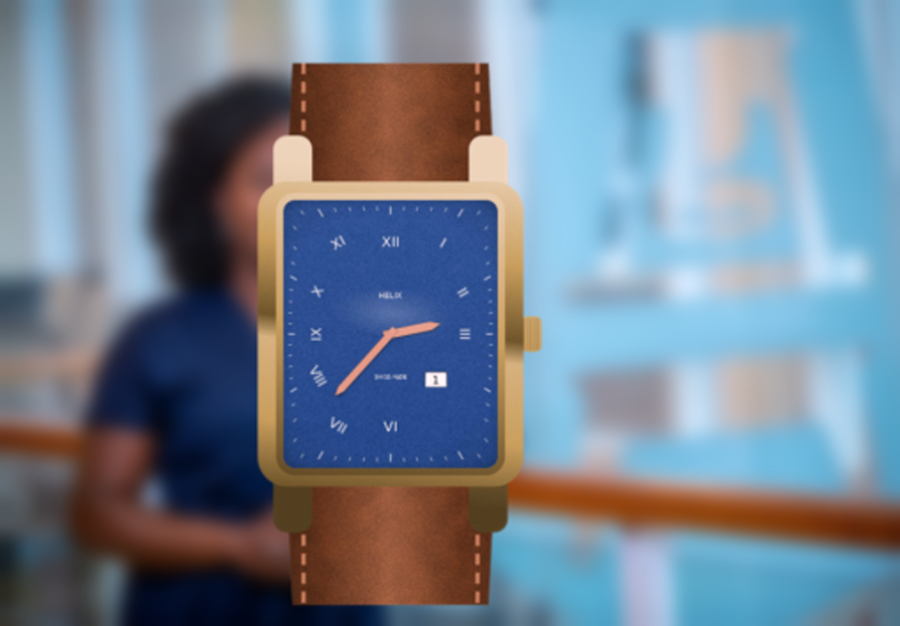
2 h 37 min
